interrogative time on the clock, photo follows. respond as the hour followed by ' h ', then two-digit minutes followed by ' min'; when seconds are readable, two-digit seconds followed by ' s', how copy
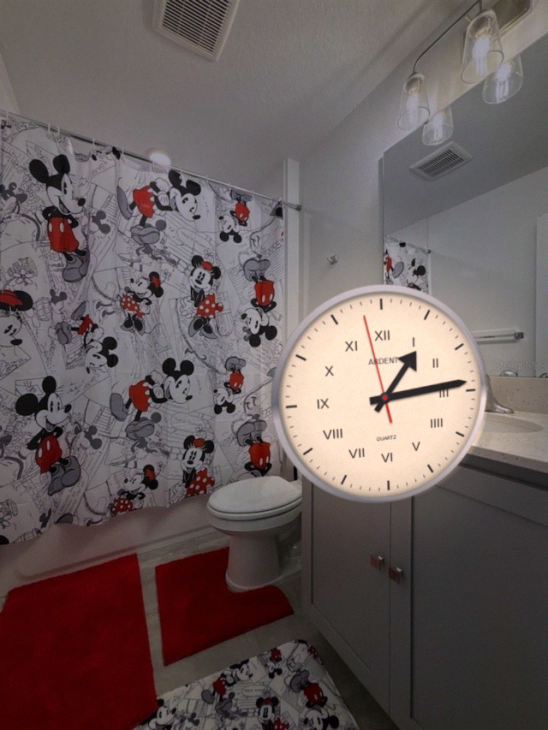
1 h 13 min 58 s
